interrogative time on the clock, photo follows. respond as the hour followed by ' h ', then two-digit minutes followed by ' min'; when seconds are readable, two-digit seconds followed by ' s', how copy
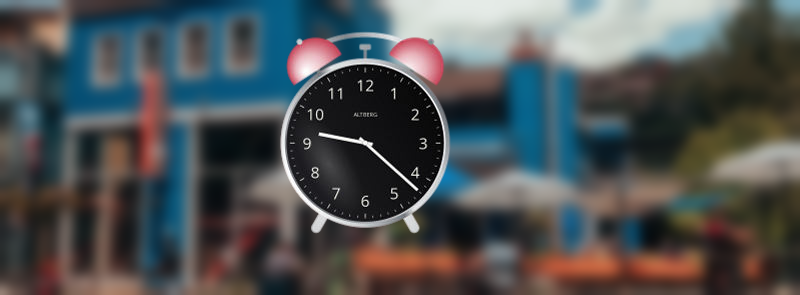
9 h 22 min
